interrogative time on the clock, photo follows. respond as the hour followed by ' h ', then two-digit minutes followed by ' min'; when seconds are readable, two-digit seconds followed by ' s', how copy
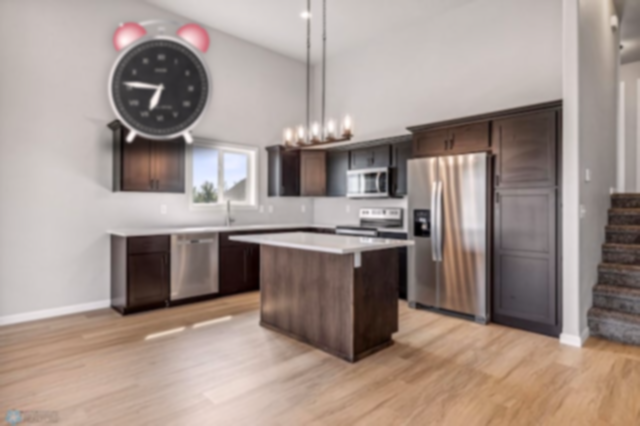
6 h 46 min
